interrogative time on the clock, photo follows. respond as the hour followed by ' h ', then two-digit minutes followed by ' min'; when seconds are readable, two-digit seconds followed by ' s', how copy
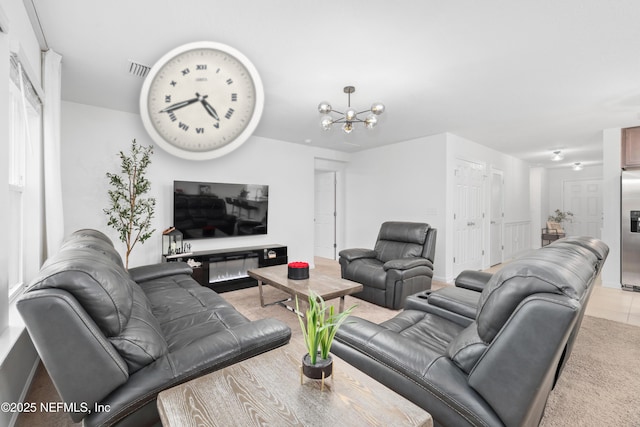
4 h 42 min
